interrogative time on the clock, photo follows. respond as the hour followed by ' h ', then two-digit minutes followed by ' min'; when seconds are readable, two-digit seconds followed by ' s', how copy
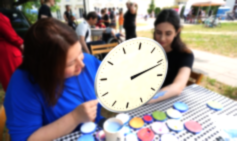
2 h 11 min
